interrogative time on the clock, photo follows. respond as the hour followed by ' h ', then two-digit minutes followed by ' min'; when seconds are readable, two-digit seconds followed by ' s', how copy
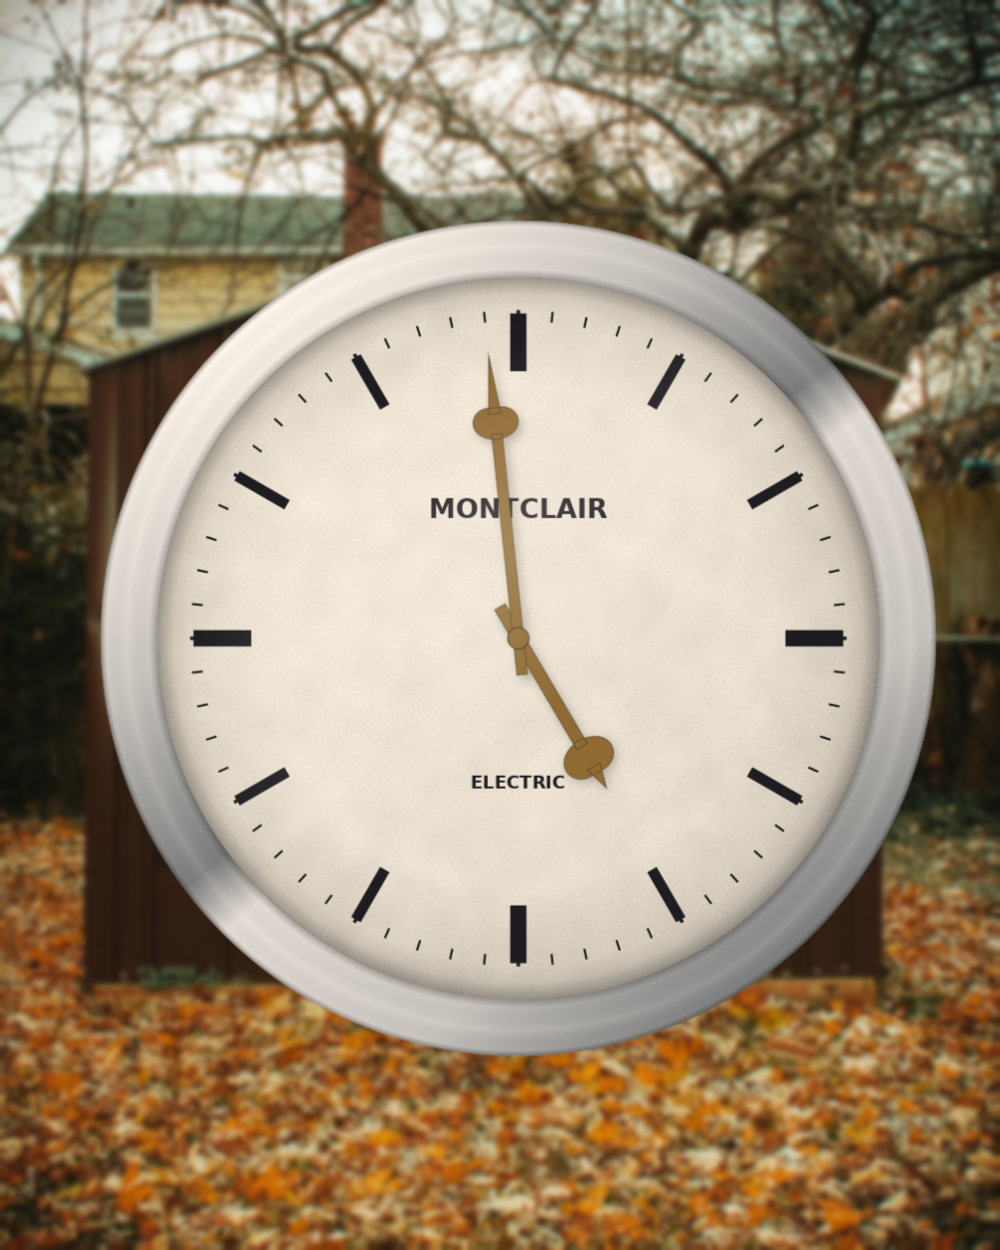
4 h 59 min
